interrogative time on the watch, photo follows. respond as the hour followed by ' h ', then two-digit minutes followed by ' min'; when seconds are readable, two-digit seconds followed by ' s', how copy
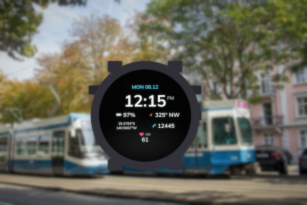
12 h 15 min
